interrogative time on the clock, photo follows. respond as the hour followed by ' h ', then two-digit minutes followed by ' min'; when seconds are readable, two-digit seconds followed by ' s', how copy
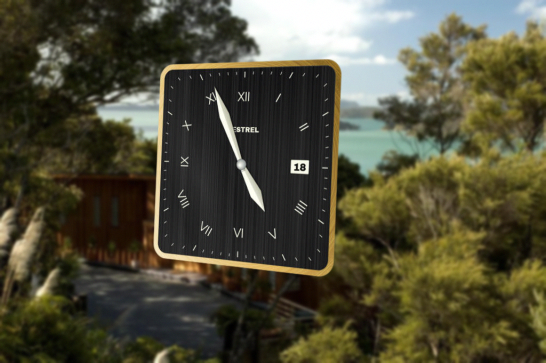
4 h 56 min
